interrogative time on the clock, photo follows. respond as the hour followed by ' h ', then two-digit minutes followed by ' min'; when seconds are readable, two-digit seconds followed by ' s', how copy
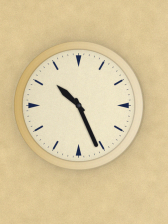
10 h 26 min
